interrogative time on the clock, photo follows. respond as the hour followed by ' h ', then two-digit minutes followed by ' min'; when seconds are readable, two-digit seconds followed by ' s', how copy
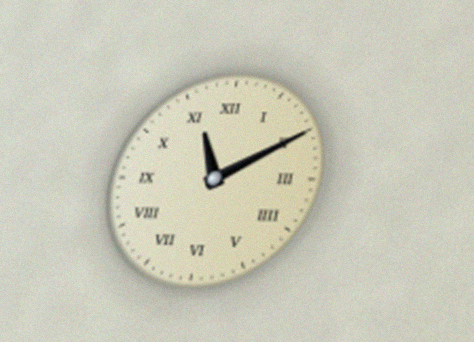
11 h 10 min
